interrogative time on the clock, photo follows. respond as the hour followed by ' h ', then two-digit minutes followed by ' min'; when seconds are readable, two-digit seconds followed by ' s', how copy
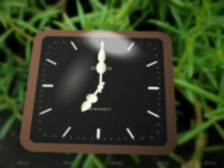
7 h 00 min
